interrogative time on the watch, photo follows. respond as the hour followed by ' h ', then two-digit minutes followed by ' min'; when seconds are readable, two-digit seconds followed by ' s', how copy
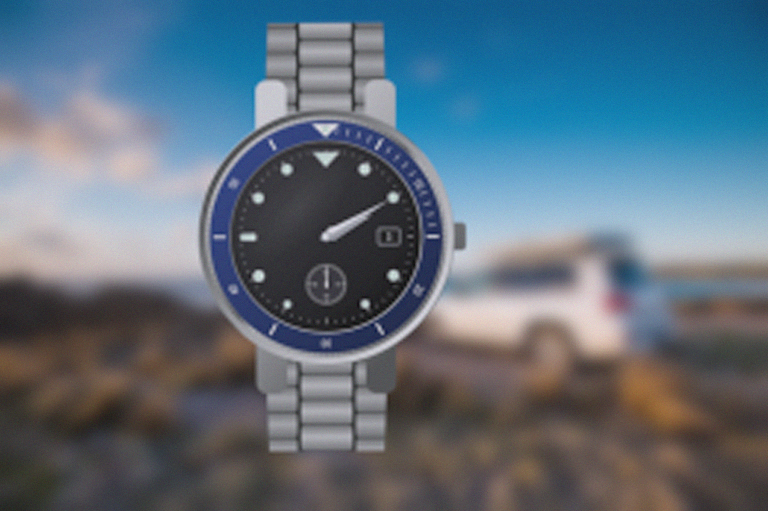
2 h 10 min
